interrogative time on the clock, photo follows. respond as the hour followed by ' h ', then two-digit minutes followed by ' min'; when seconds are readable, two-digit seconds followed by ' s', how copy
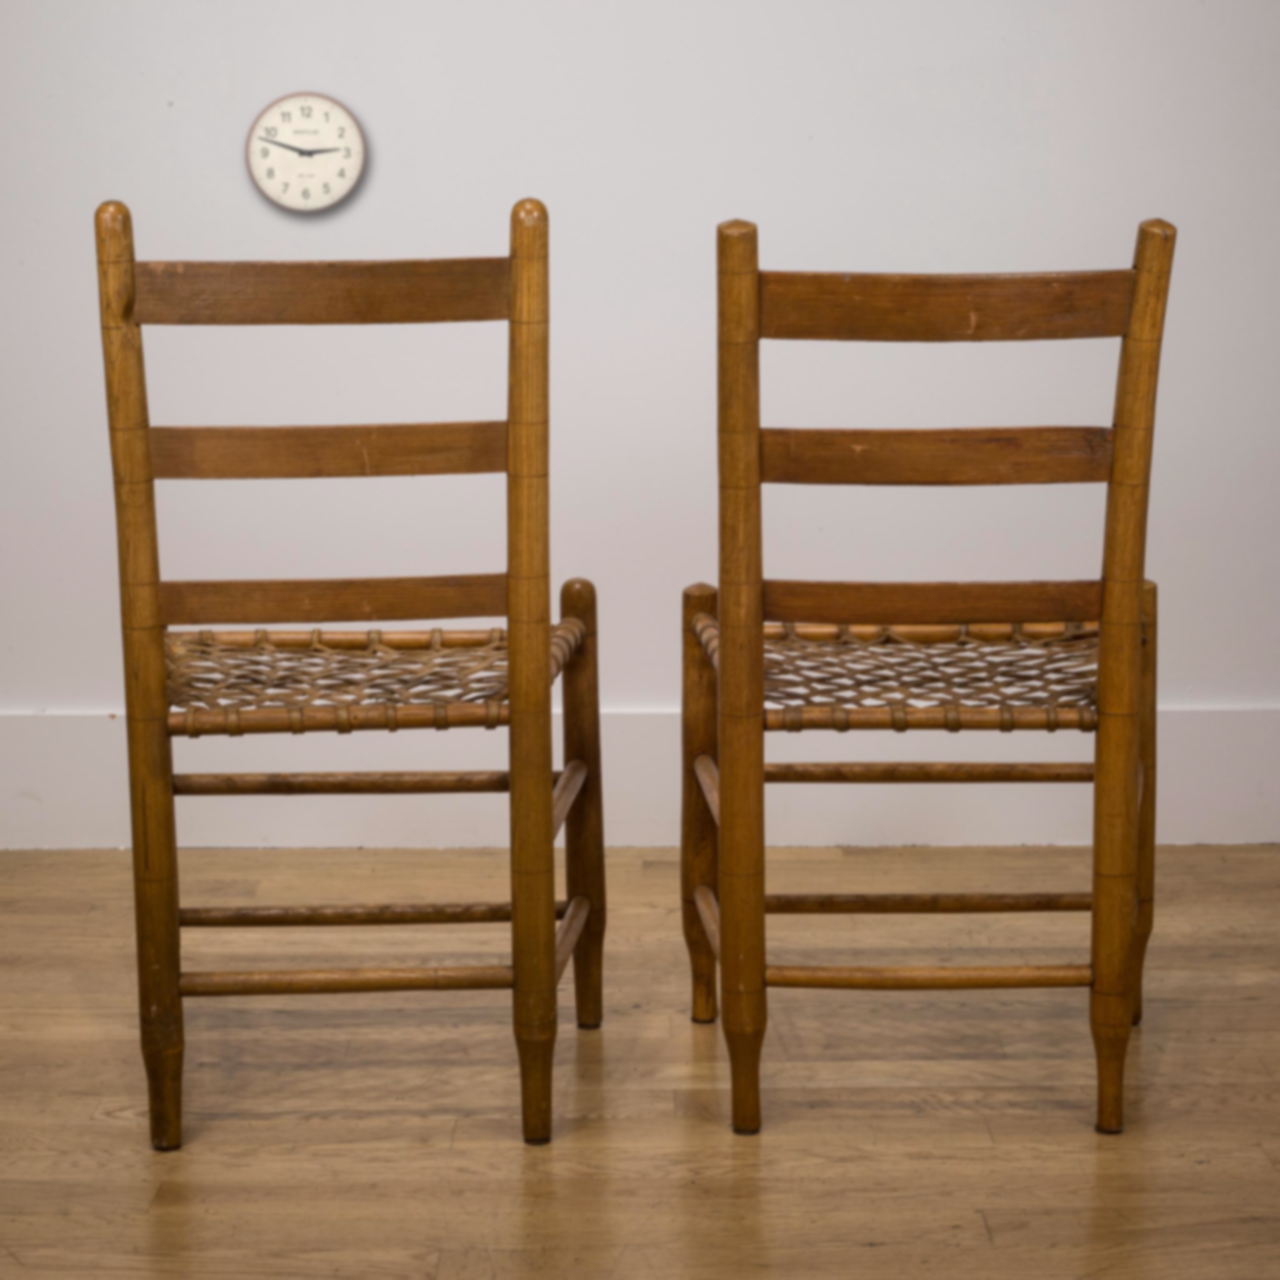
2 h 48 min
